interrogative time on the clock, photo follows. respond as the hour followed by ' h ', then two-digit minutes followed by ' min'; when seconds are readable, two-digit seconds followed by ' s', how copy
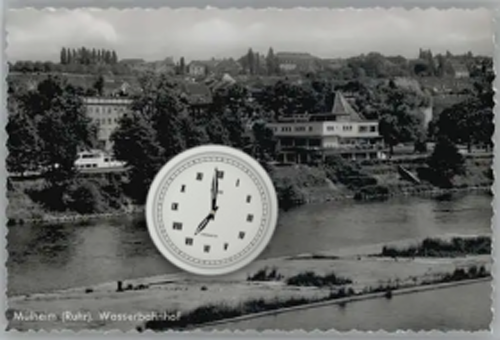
6 h 59 min
